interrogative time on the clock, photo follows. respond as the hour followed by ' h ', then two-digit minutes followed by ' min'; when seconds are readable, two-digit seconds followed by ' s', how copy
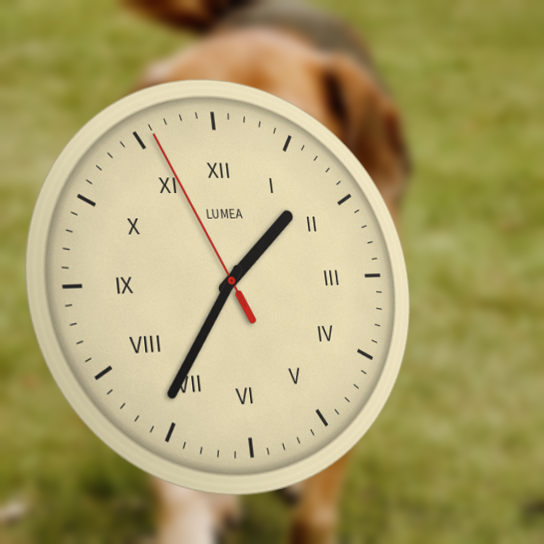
1 h 35 min 56 s
